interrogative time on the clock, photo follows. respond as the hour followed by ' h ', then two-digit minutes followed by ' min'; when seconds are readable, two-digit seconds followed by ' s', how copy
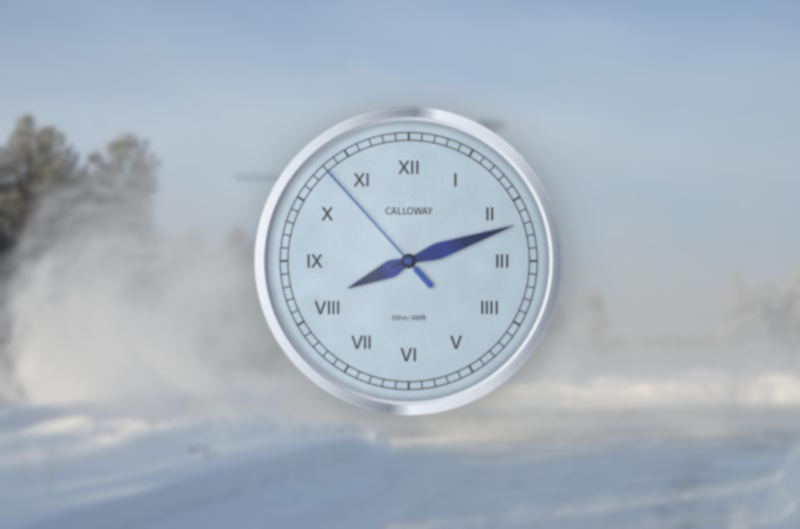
8 h 11 min 53 s
